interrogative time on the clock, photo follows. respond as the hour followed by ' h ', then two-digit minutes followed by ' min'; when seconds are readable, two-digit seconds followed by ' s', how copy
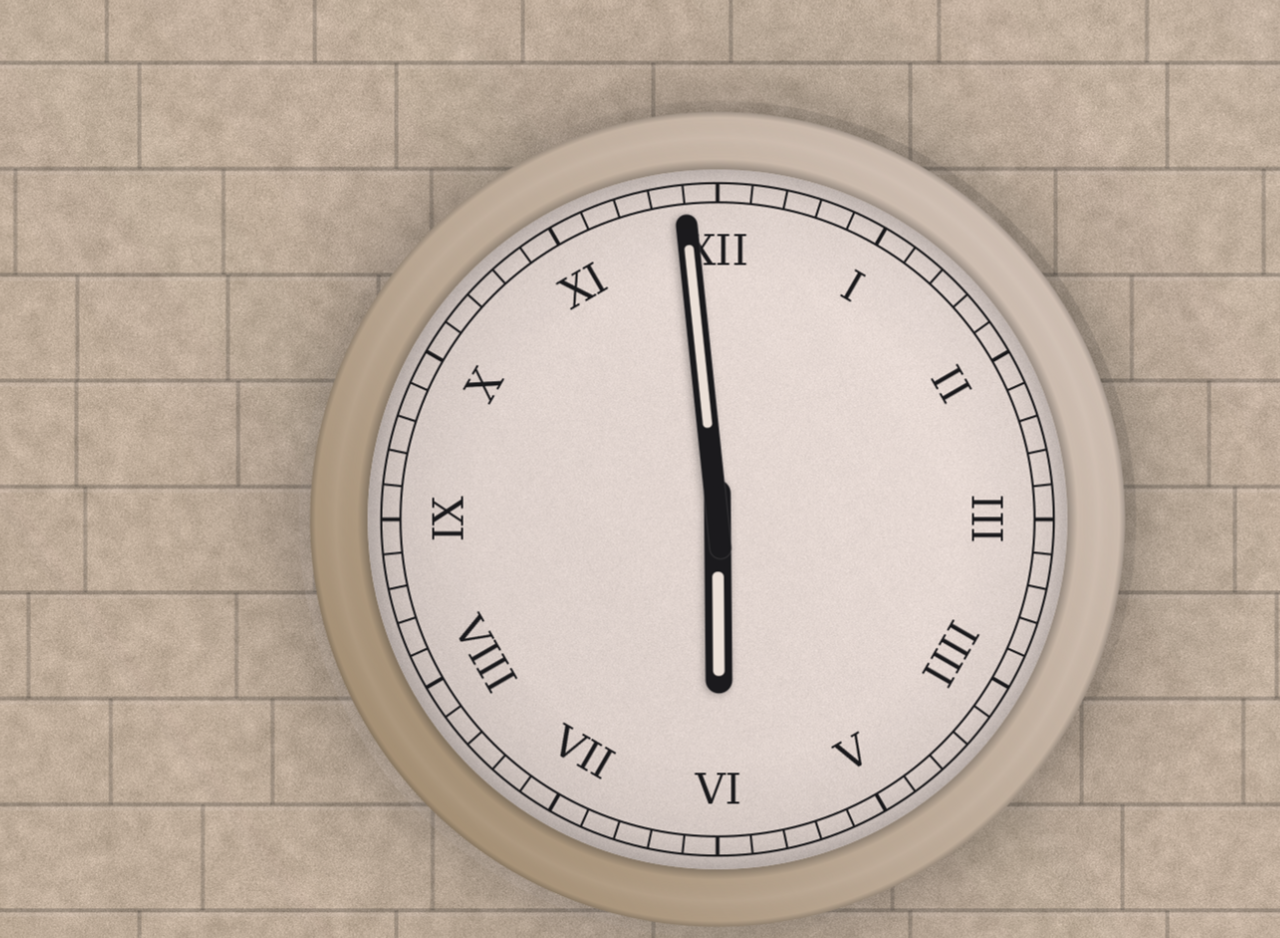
5 h 59 min
